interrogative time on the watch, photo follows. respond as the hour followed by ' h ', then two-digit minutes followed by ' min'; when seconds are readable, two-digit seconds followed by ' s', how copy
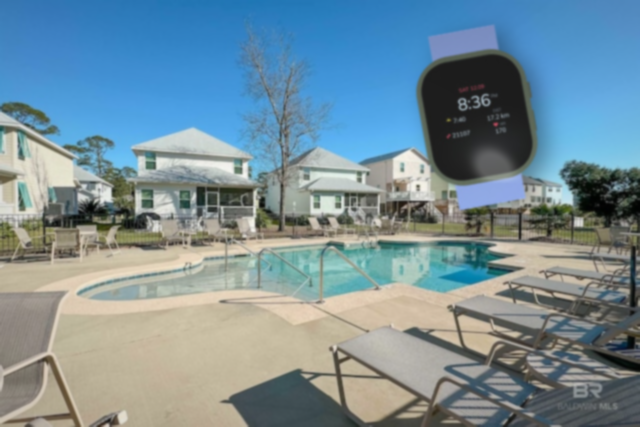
8 h 36 min
